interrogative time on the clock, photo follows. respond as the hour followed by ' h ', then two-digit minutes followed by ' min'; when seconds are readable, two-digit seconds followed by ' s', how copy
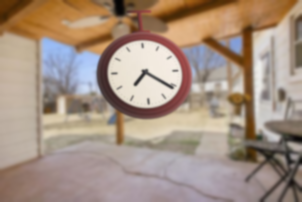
7 h 21 min
